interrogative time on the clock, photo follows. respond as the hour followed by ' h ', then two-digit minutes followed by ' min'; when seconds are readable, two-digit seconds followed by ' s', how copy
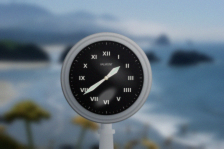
1 h 39 min
